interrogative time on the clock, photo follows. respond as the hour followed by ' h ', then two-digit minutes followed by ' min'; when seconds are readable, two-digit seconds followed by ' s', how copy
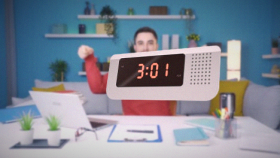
3 h 01 min
